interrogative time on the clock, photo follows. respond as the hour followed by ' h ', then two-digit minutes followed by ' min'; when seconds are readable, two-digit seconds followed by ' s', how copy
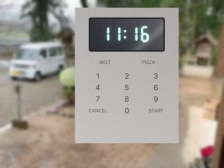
11 h 16 min
